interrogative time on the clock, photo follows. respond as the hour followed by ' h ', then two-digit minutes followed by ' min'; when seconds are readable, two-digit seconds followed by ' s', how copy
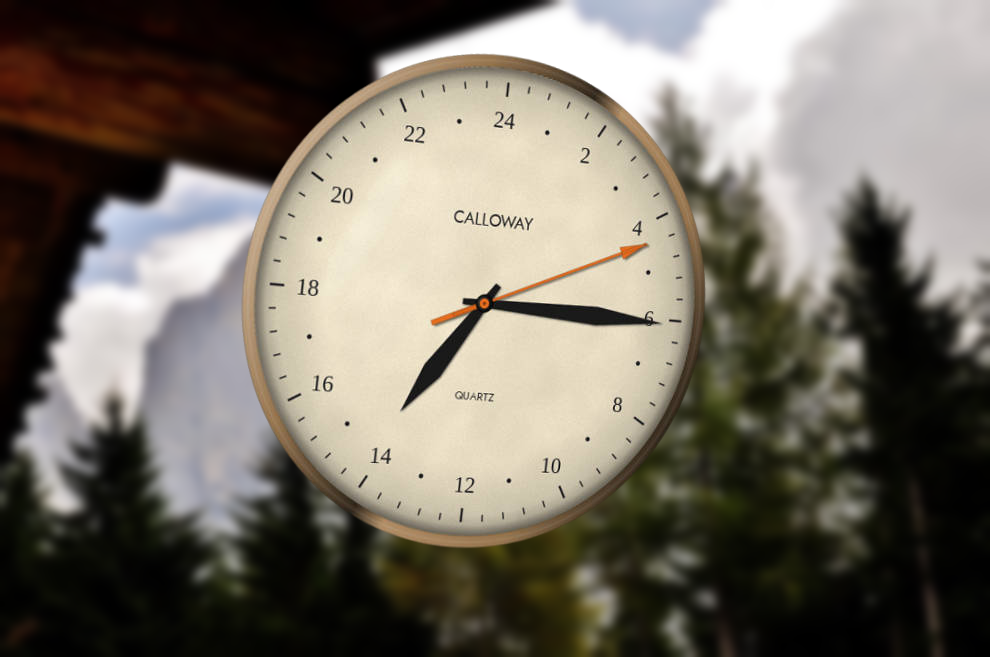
14 h 15 min 11 s
